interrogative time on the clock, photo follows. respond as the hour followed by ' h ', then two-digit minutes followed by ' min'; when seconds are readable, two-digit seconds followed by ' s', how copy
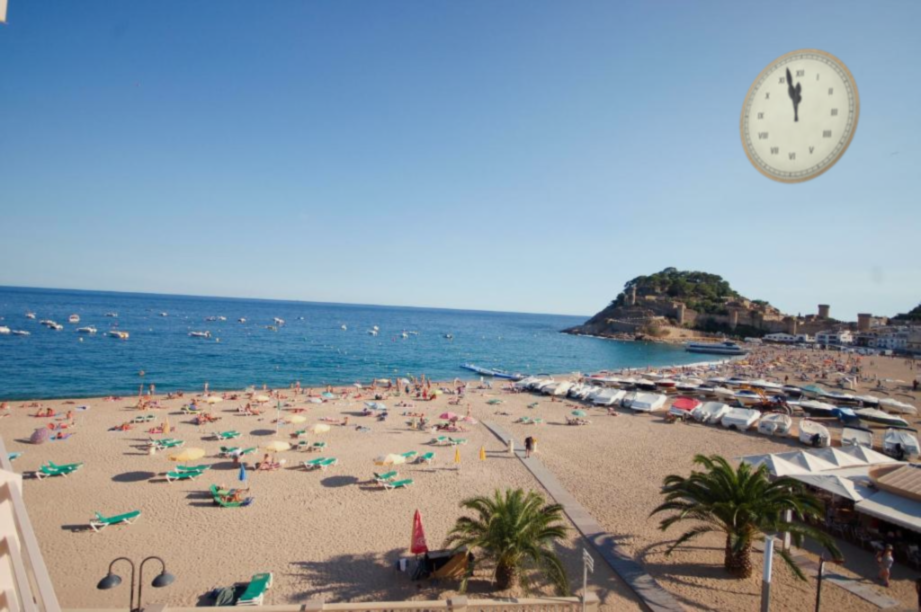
11 h 57 min
